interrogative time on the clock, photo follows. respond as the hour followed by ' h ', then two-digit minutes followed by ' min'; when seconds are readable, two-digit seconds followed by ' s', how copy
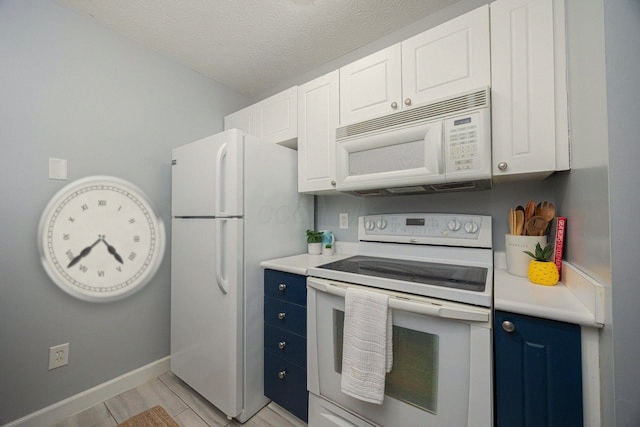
4 h 38 min
